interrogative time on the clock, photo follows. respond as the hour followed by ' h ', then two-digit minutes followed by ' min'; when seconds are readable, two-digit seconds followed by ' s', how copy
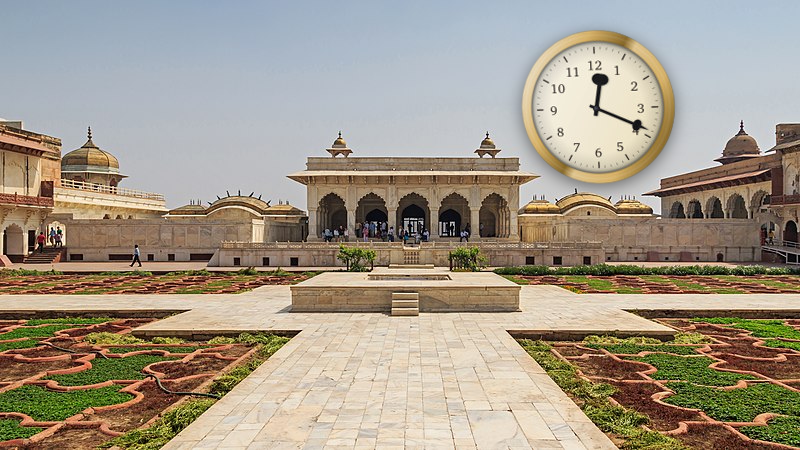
12 h 19 min
